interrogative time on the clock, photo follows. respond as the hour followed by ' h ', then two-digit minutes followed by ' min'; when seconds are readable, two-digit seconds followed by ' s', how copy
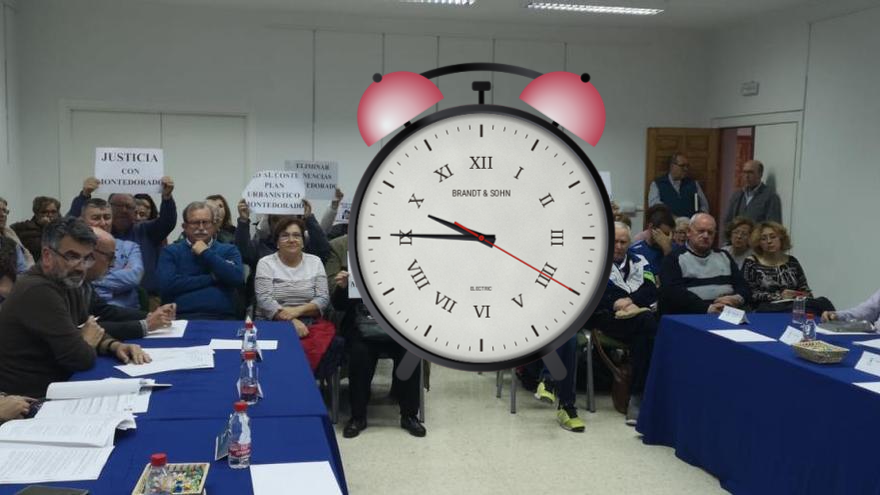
9 h 45 min 20 s
